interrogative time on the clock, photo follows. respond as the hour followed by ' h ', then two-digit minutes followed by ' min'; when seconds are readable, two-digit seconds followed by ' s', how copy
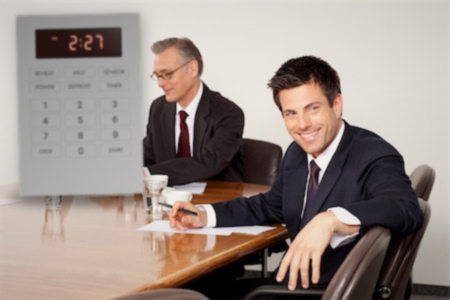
2 h 27 min
